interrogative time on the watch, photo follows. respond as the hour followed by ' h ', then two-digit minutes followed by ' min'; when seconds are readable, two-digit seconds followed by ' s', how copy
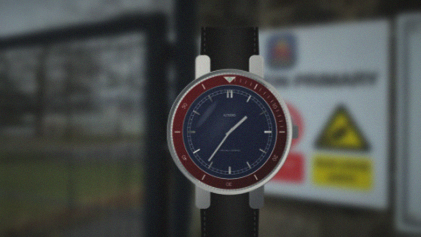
1 h 36 min
